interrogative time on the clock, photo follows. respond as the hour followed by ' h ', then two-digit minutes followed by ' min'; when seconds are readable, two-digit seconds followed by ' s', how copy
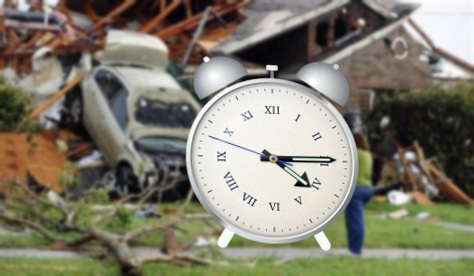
4 h 14 min 48 s
